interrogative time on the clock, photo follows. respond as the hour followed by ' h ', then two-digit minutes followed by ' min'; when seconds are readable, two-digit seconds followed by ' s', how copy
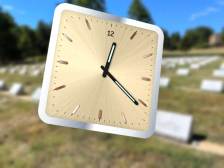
12 h 21 min
